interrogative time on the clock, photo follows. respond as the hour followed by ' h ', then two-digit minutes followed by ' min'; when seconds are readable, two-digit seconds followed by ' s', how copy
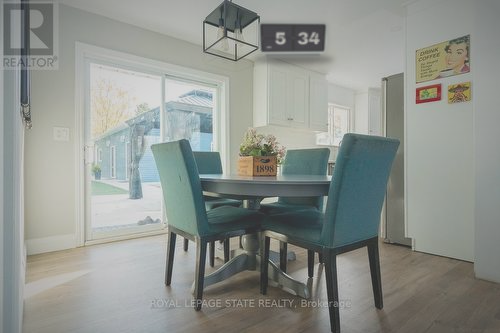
5 h 34 min
